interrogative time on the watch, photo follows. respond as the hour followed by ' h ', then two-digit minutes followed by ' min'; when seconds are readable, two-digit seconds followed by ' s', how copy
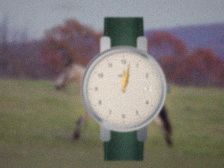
12 h 02 min
